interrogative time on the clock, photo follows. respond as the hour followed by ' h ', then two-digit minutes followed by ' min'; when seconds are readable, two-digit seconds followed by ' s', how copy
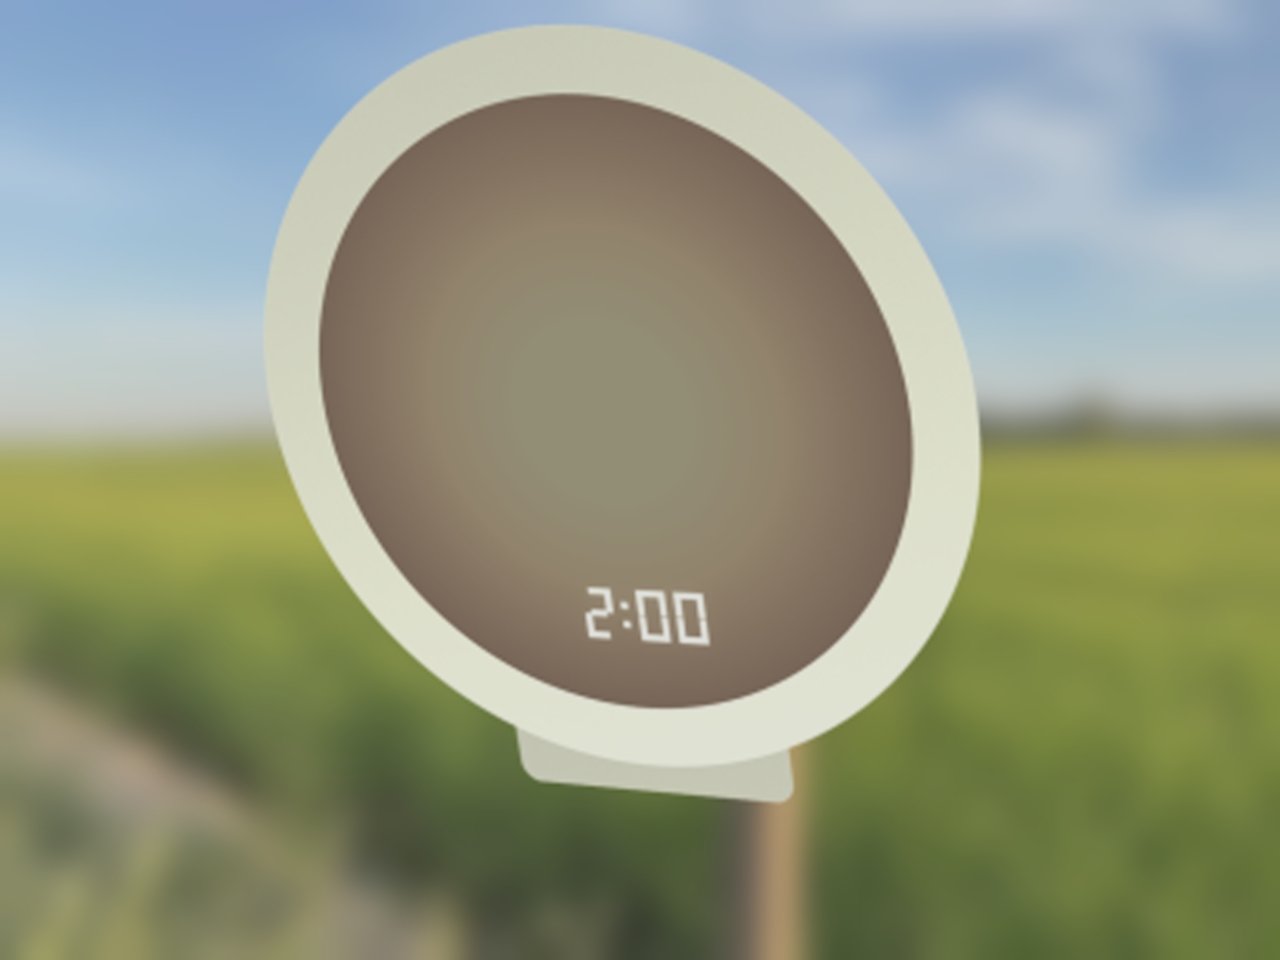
2 h 00 min
